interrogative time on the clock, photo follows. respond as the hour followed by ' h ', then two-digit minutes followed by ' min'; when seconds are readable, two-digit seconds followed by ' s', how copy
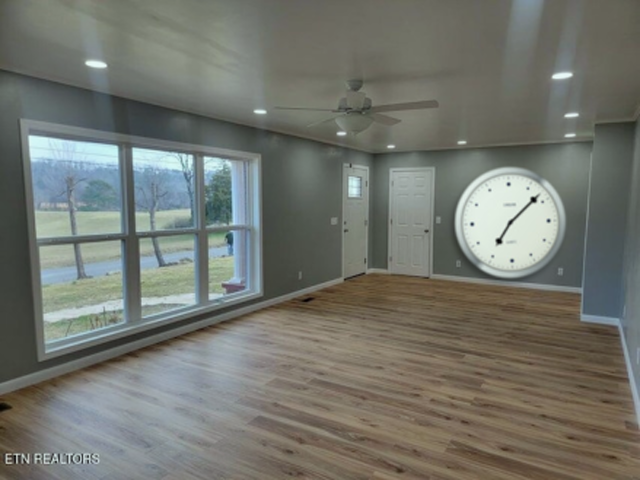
7 h 08 min
